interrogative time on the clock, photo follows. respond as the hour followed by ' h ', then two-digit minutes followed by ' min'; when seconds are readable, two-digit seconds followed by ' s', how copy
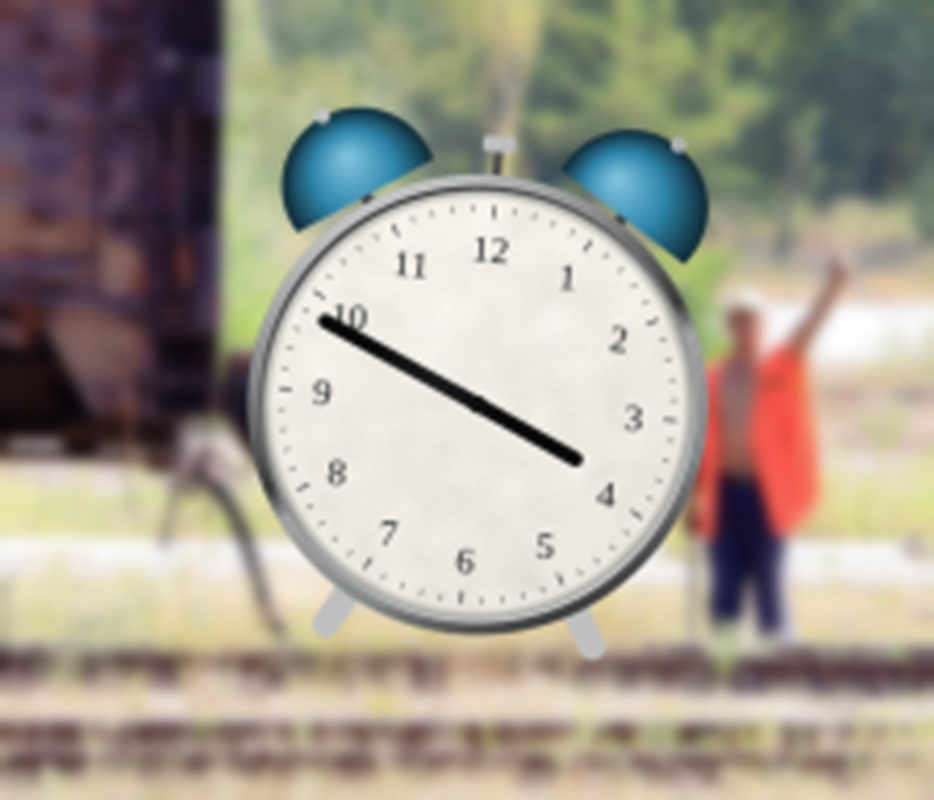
3 h 49 min
